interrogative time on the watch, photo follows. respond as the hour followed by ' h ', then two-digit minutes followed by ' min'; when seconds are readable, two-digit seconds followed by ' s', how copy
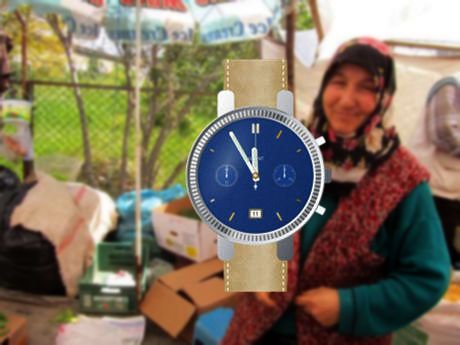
11 h 55 min
